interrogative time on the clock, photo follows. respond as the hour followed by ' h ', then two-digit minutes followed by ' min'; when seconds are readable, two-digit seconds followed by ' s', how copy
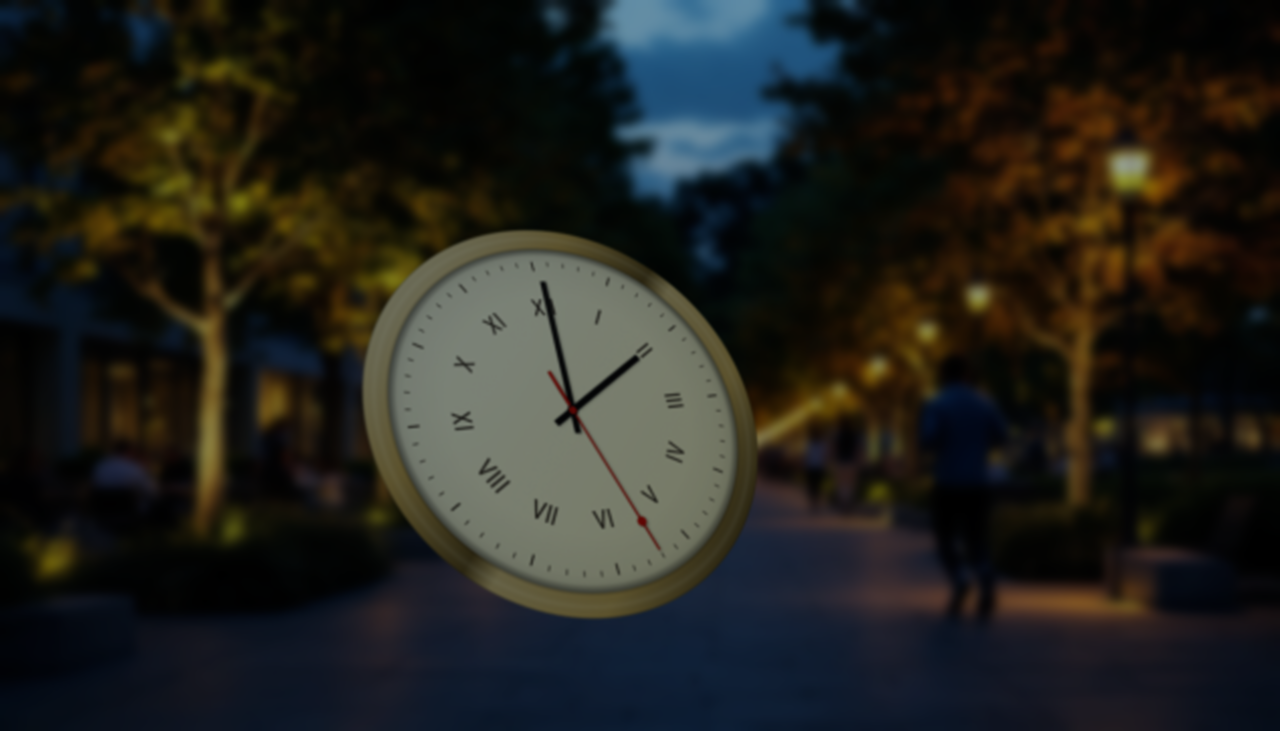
2 h 00 min 27 s
